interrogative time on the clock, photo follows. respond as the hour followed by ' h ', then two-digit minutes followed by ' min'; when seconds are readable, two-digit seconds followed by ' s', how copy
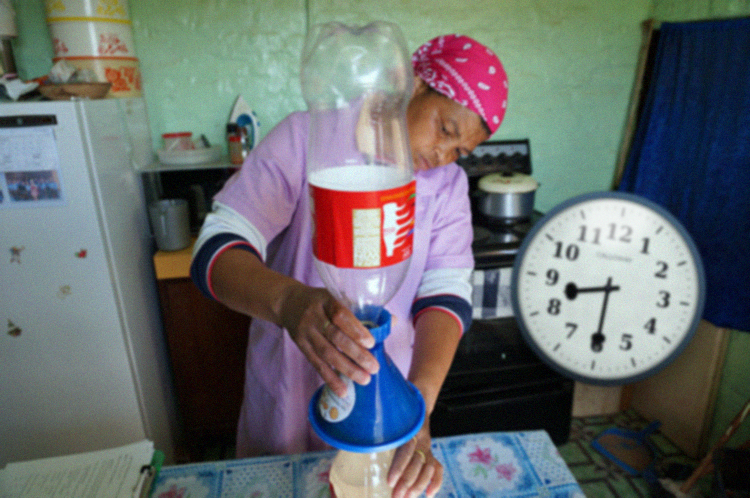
8 h 30 min
